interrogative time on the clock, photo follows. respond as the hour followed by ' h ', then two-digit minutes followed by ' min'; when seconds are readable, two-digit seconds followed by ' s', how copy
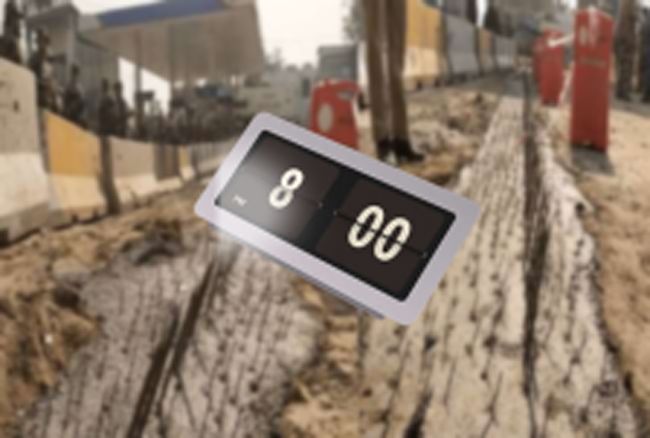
8 h 00 min
